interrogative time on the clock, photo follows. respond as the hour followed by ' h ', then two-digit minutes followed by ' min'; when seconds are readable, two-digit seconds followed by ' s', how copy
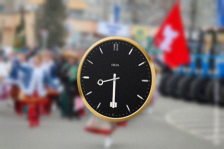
8 h 30 min
